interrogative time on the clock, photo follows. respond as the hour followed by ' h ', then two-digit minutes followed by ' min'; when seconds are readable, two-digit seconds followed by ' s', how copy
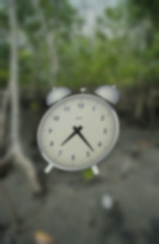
7 h 23 min
